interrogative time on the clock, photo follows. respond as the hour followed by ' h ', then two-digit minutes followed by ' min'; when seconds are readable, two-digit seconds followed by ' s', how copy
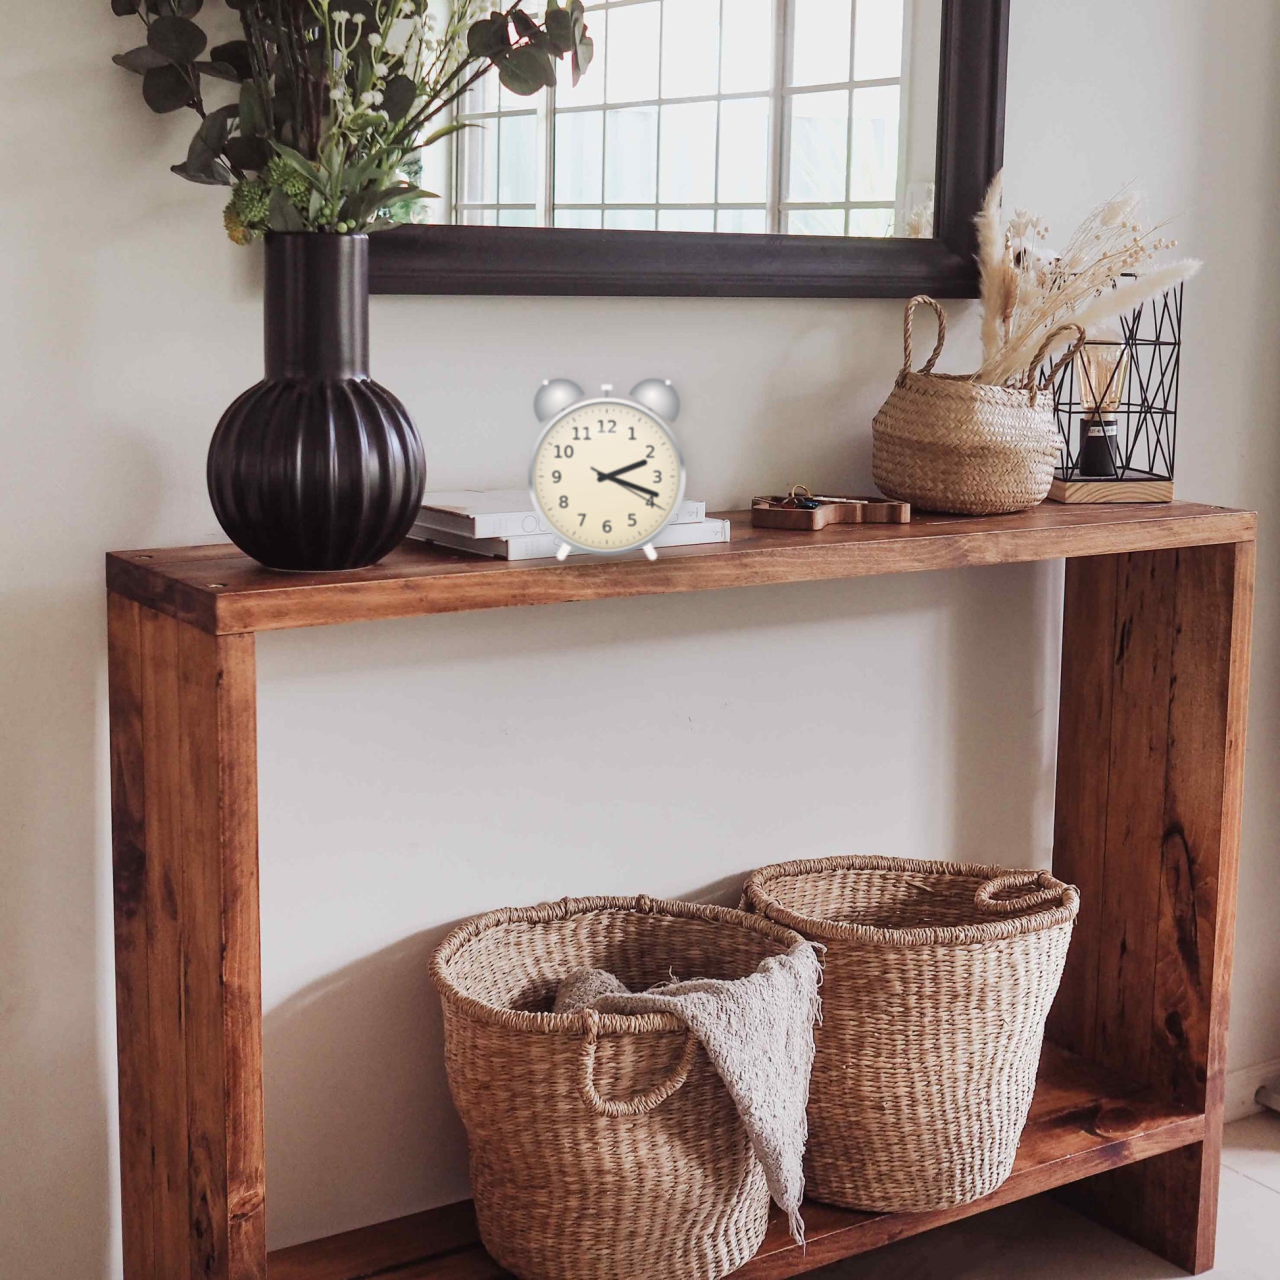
2 h 18 min 20 s
